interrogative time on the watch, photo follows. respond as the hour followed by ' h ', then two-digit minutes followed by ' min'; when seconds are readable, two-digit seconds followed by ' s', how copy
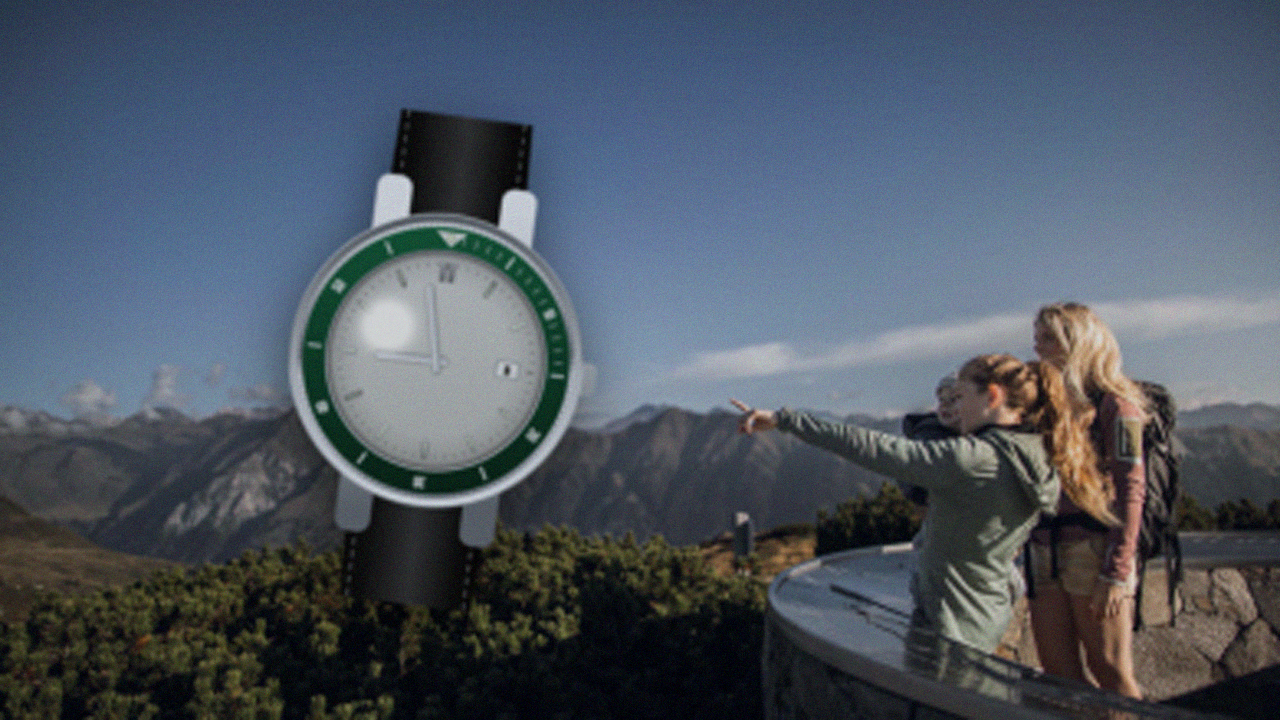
8 h 58 min
